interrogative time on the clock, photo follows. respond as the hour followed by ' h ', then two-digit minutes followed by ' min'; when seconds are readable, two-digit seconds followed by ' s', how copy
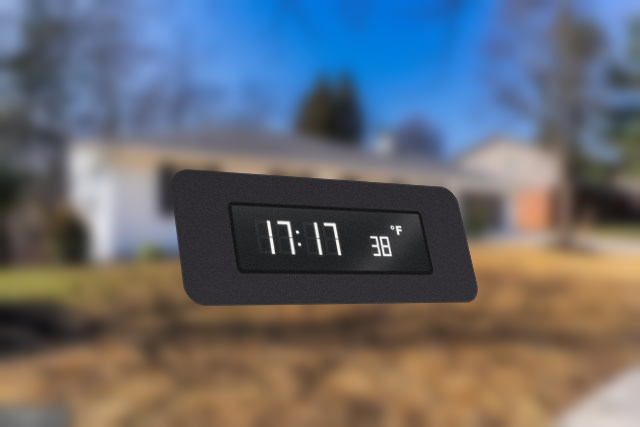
17 h 17 min
